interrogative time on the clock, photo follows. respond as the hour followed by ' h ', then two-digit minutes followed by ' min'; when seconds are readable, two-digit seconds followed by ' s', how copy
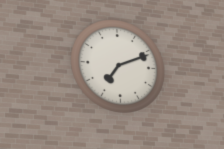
7 h 11 min
